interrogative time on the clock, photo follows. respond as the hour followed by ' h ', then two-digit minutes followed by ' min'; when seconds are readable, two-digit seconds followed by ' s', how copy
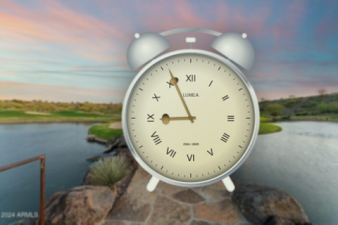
8 h 56 min
